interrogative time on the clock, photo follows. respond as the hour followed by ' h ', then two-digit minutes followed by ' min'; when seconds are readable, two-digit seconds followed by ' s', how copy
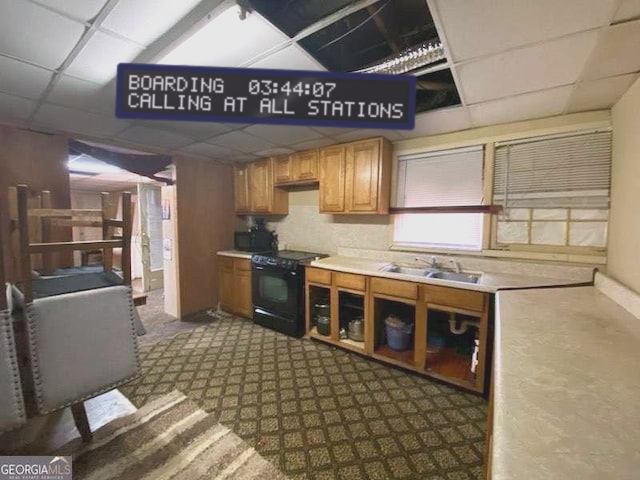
3 h 44 min 07 s
